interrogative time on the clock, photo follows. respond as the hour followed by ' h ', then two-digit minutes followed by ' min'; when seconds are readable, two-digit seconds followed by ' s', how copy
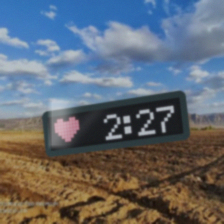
2 h 27 min
